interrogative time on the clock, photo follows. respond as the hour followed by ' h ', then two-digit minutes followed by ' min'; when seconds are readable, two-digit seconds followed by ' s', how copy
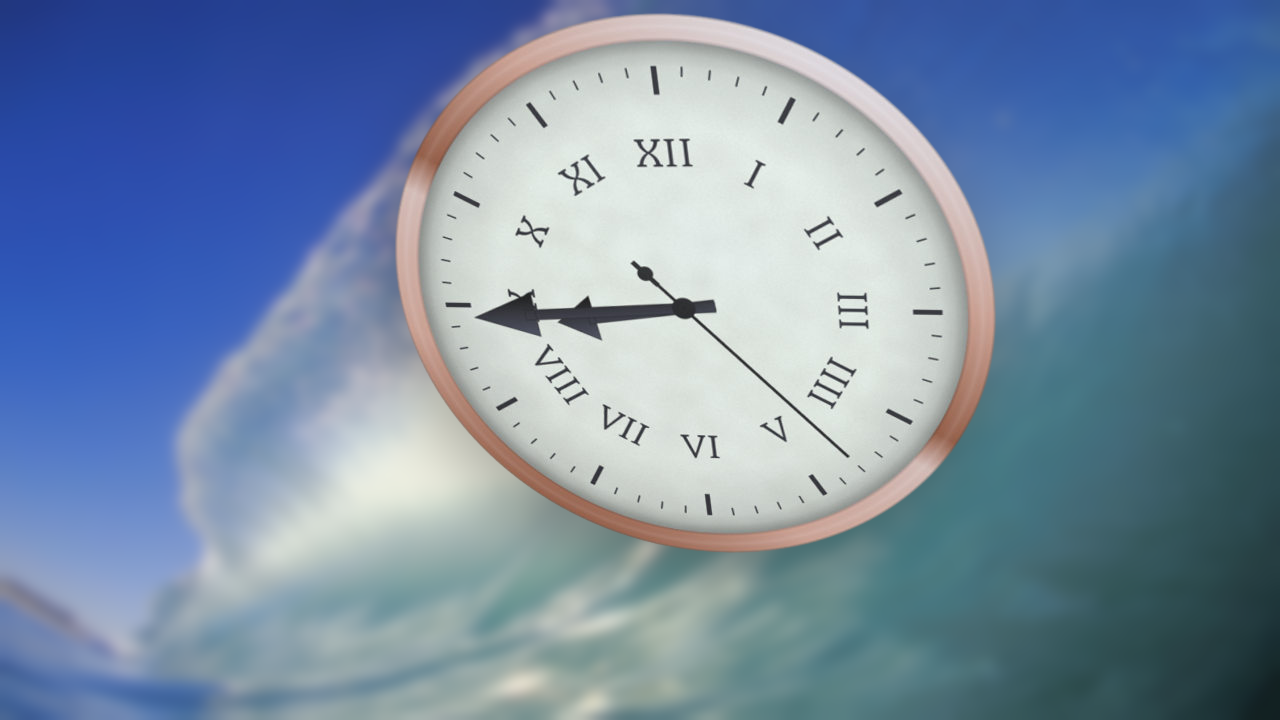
8 h 44 min 23 s
